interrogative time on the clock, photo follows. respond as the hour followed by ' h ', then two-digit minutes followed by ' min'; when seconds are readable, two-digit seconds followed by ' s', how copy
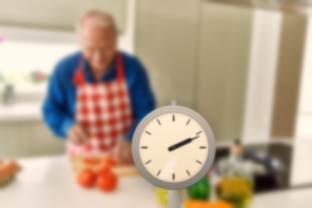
2 h 11 min
